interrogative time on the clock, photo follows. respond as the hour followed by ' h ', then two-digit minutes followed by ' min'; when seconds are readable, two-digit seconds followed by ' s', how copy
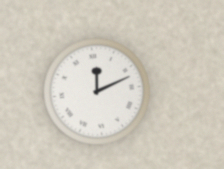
12 h 12 min
